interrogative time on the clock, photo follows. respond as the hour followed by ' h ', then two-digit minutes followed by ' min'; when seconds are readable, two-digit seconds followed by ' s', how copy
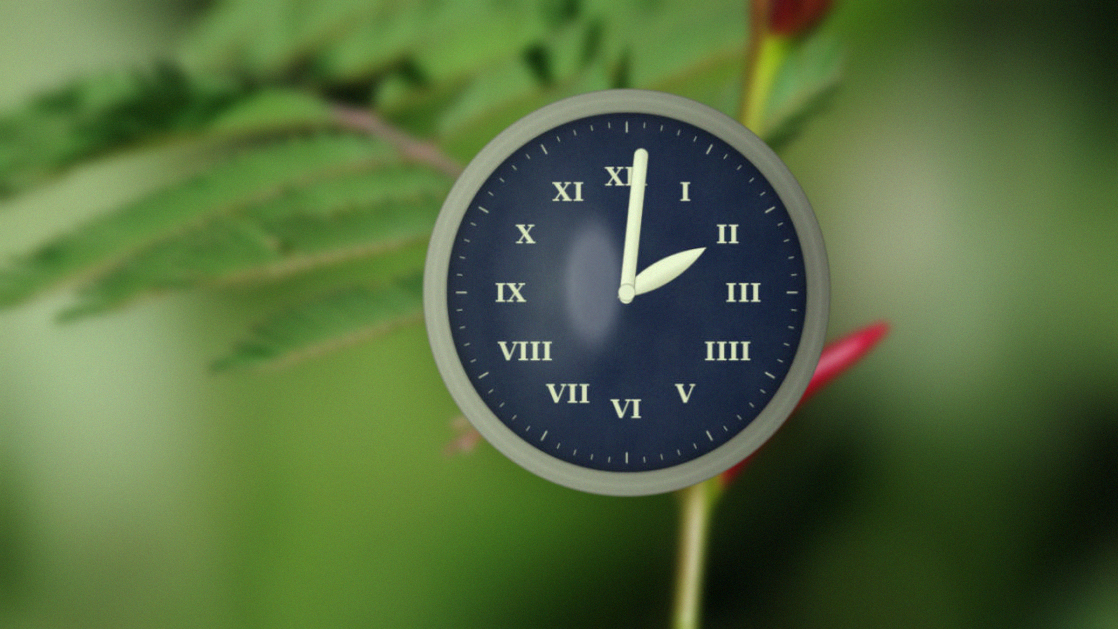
2 h 01 min
